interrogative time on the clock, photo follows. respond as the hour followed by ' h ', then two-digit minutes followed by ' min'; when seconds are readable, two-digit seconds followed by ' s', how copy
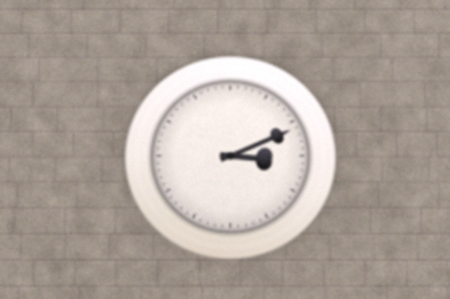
3 h 11 min
